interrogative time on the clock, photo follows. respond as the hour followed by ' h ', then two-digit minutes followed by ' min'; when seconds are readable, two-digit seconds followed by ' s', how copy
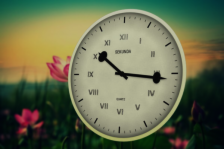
10 h 16 min
